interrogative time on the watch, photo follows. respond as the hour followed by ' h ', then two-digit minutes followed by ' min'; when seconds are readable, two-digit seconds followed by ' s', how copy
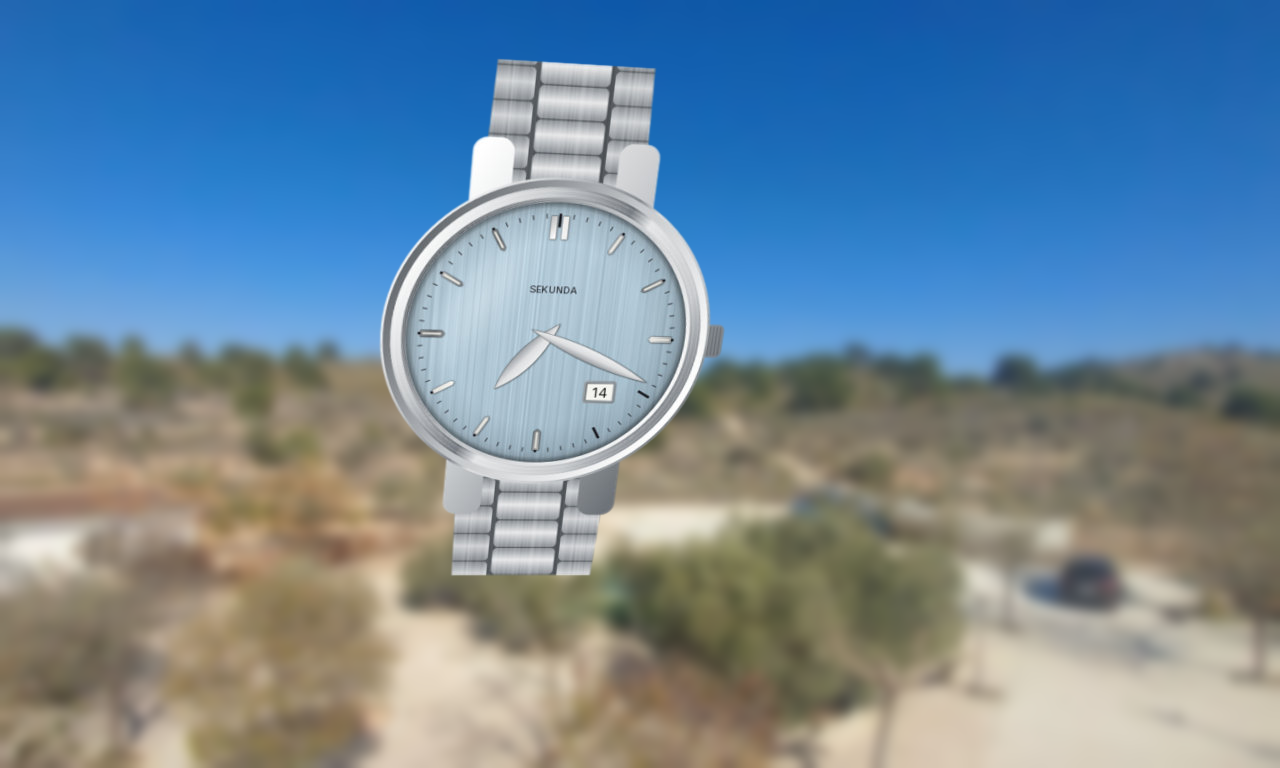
7 h 19 min
